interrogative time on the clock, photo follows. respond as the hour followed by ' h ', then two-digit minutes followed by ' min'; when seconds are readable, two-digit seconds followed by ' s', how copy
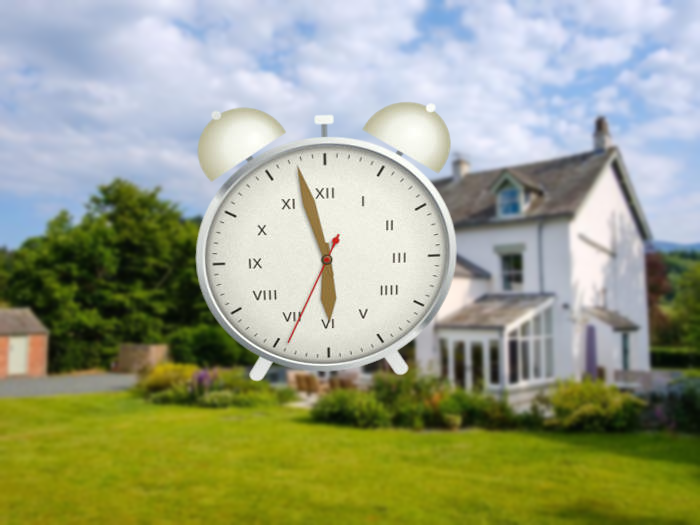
5 h 57 min 34 s
